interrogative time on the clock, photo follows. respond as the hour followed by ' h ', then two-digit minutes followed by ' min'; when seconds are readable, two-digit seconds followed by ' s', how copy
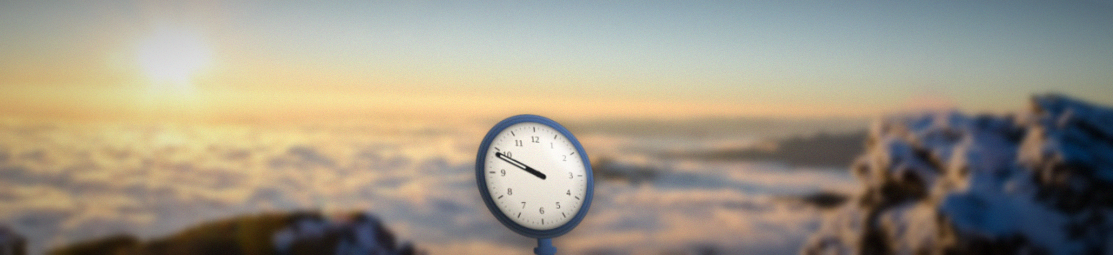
9 h 49 min
